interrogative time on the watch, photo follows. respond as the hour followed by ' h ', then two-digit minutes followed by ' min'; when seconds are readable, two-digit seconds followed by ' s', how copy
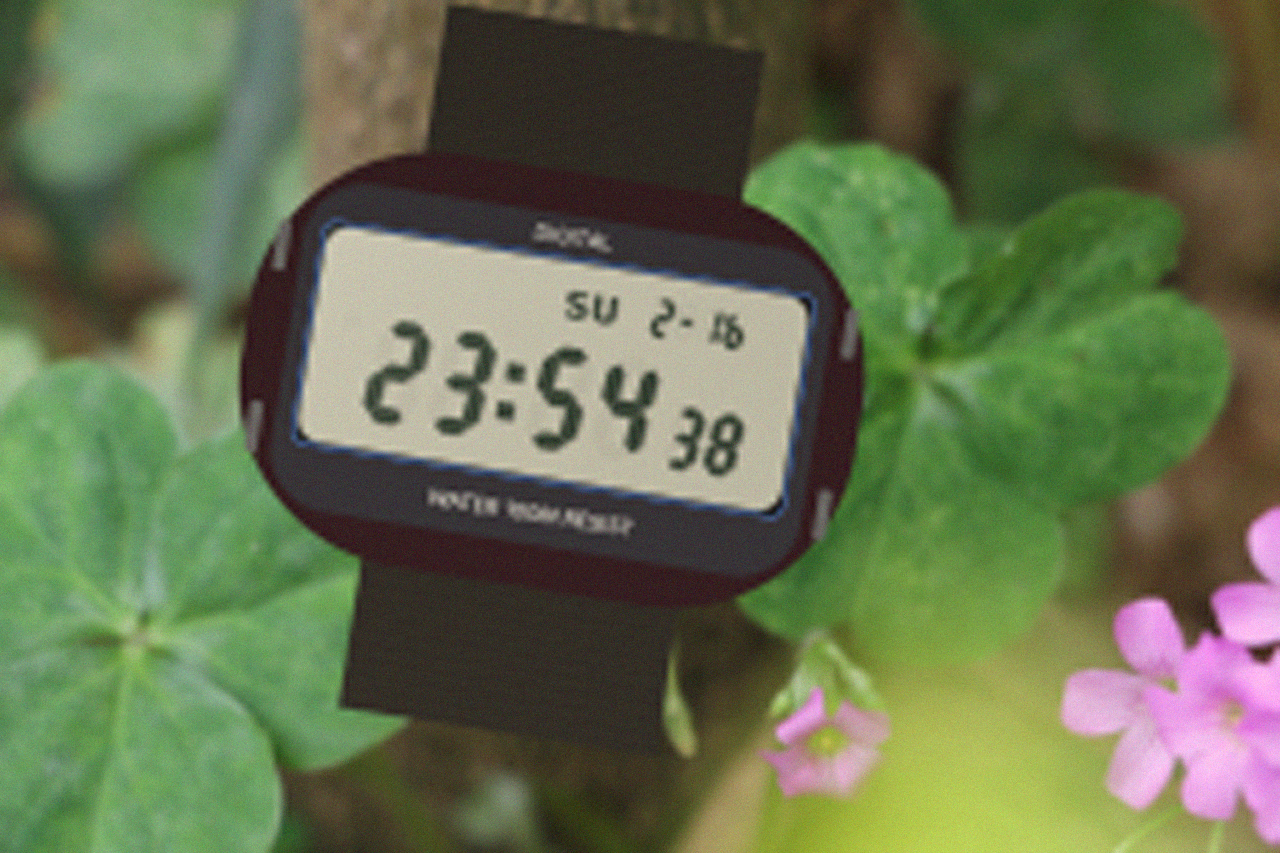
23 h 54 min 38 s
